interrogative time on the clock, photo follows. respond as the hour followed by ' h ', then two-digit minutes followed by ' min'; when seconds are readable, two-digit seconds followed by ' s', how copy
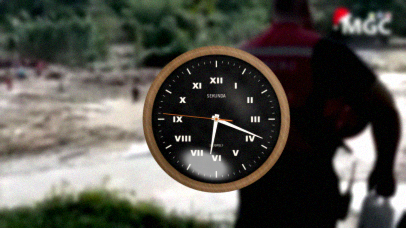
6 h 18 min 46 s
